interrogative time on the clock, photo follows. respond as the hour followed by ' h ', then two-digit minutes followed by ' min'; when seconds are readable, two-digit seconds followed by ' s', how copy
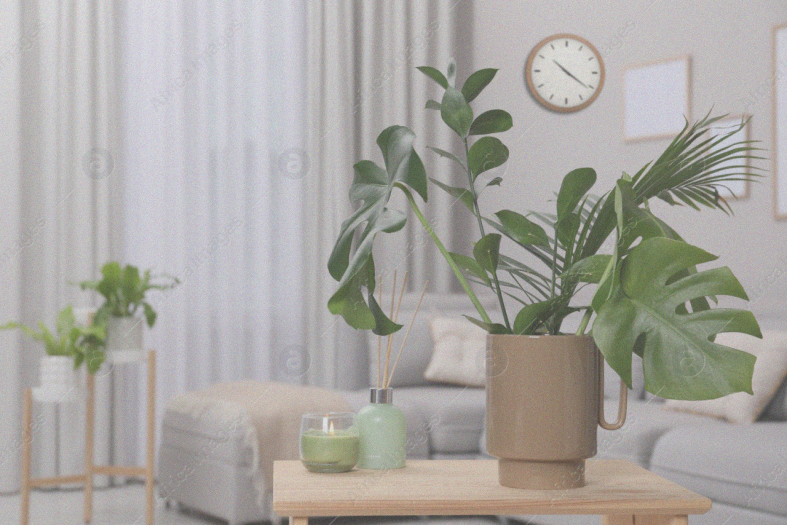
10 h 21 min
